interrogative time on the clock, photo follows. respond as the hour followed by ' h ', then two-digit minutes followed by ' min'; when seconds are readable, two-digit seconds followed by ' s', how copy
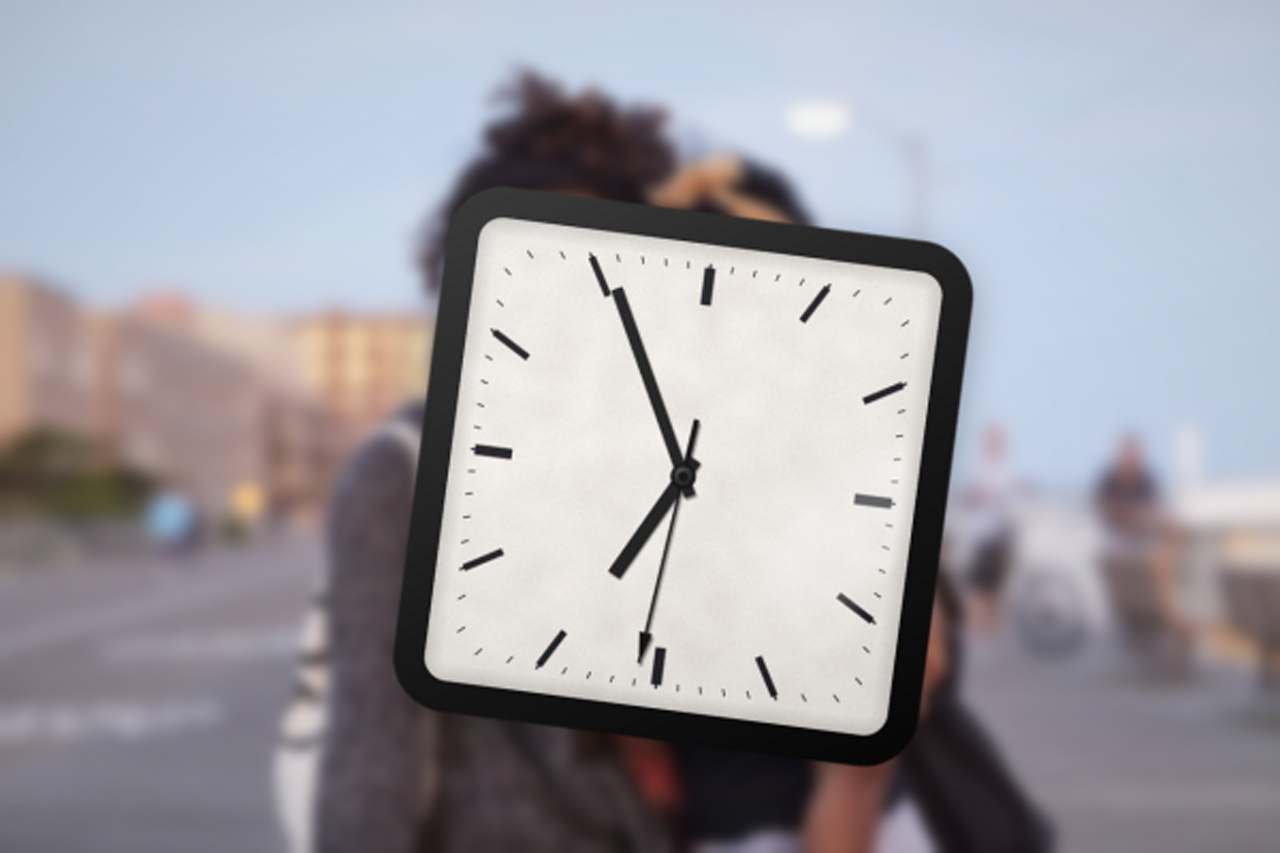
6 h 55 min 31 s
